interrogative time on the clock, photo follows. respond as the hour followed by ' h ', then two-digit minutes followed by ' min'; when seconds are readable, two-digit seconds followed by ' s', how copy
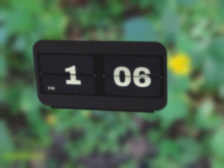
1 h 06 min
